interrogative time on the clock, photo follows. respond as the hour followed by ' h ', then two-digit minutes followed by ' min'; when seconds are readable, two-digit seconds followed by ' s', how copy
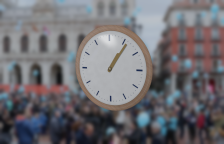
1 h 06 min
